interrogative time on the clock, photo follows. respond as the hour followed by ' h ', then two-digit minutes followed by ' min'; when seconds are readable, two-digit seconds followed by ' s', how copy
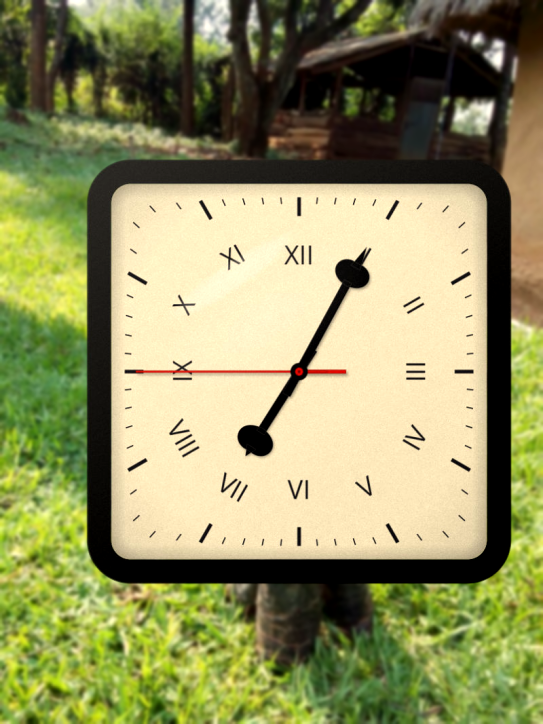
7 h 04 min 45 s
